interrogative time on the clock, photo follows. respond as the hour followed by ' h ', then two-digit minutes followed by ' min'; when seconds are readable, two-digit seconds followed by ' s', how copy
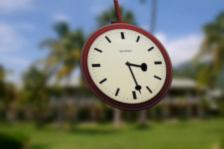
3 h 28 min
